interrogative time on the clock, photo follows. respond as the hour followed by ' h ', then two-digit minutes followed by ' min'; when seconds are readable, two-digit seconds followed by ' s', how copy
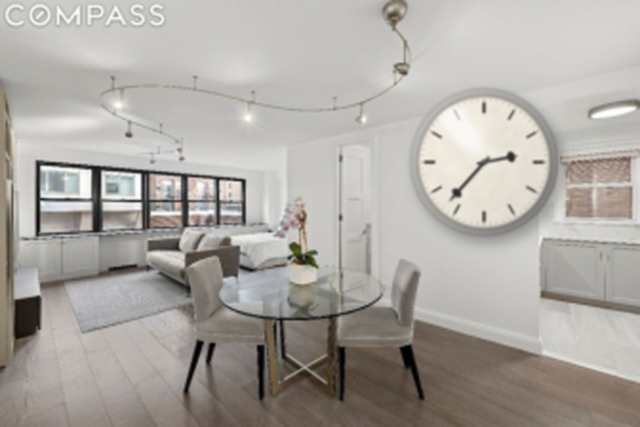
2 h 37 min
